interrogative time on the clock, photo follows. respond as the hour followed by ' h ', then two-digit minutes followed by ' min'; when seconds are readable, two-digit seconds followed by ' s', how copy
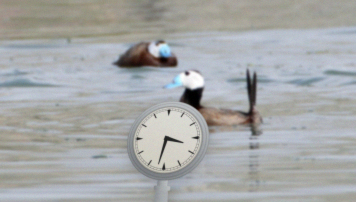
3 h 32 min
